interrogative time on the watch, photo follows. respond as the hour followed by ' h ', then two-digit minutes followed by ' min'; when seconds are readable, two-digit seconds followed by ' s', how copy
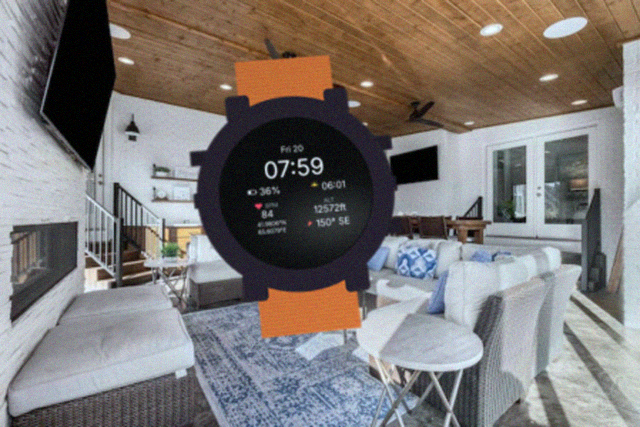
7 h 59 min
